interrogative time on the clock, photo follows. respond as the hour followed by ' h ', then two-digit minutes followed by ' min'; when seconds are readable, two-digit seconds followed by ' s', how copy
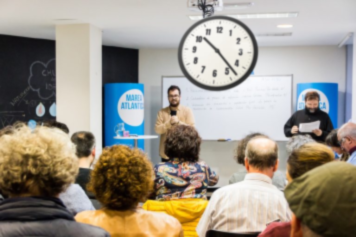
10 h 23 min
